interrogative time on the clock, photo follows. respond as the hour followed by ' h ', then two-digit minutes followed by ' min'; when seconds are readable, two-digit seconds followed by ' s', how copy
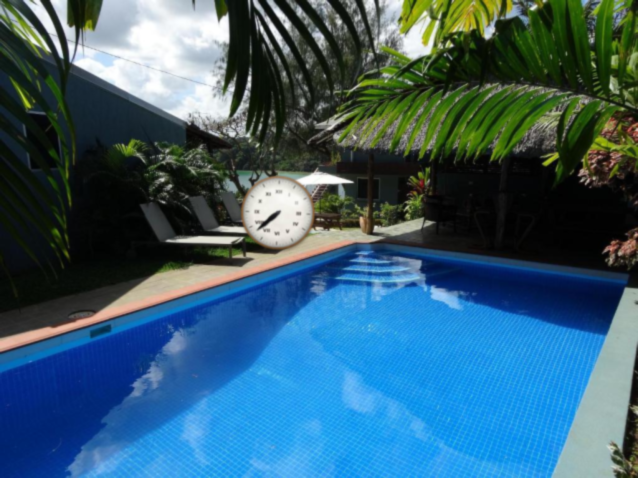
7 h 38 min
